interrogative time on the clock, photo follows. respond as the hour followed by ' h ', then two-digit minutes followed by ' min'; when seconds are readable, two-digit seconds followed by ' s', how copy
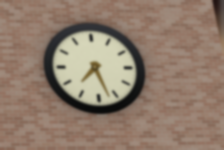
7 h 27 min
